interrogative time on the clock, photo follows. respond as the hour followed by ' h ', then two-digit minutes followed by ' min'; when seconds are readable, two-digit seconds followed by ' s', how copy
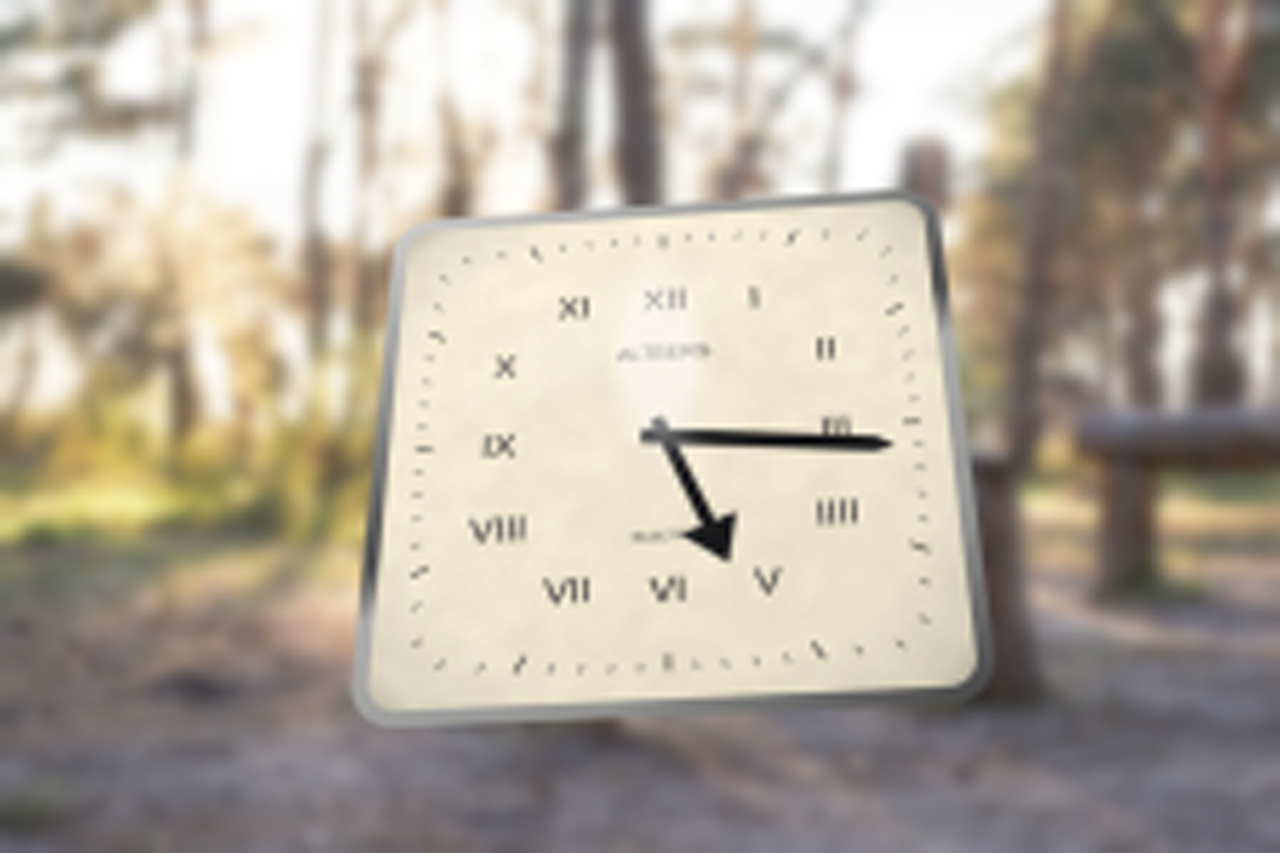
5 h 16 min
